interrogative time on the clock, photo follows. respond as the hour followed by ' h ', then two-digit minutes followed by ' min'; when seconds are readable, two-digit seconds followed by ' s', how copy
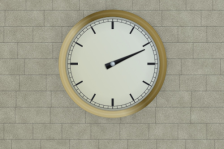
2 h 11 min
